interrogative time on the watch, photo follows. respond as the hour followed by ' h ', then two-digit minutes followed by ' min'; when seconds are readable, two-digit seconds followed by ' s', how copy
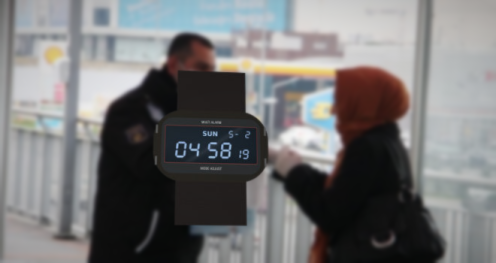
4 h 58 min 19 s
